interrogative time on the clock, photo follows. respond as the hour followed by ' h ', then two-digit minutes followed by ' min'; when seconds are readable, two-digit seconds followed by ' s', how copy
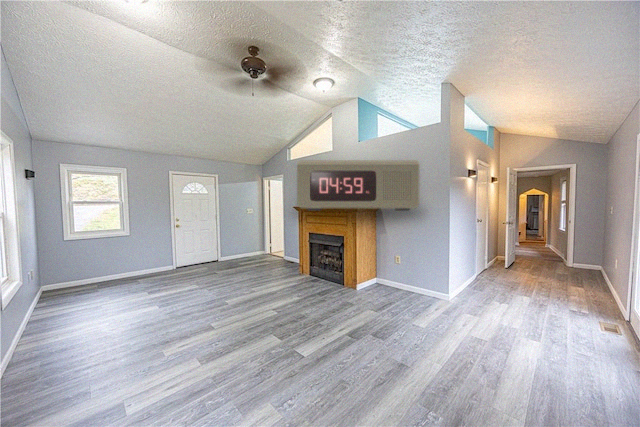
4 h 59 min
